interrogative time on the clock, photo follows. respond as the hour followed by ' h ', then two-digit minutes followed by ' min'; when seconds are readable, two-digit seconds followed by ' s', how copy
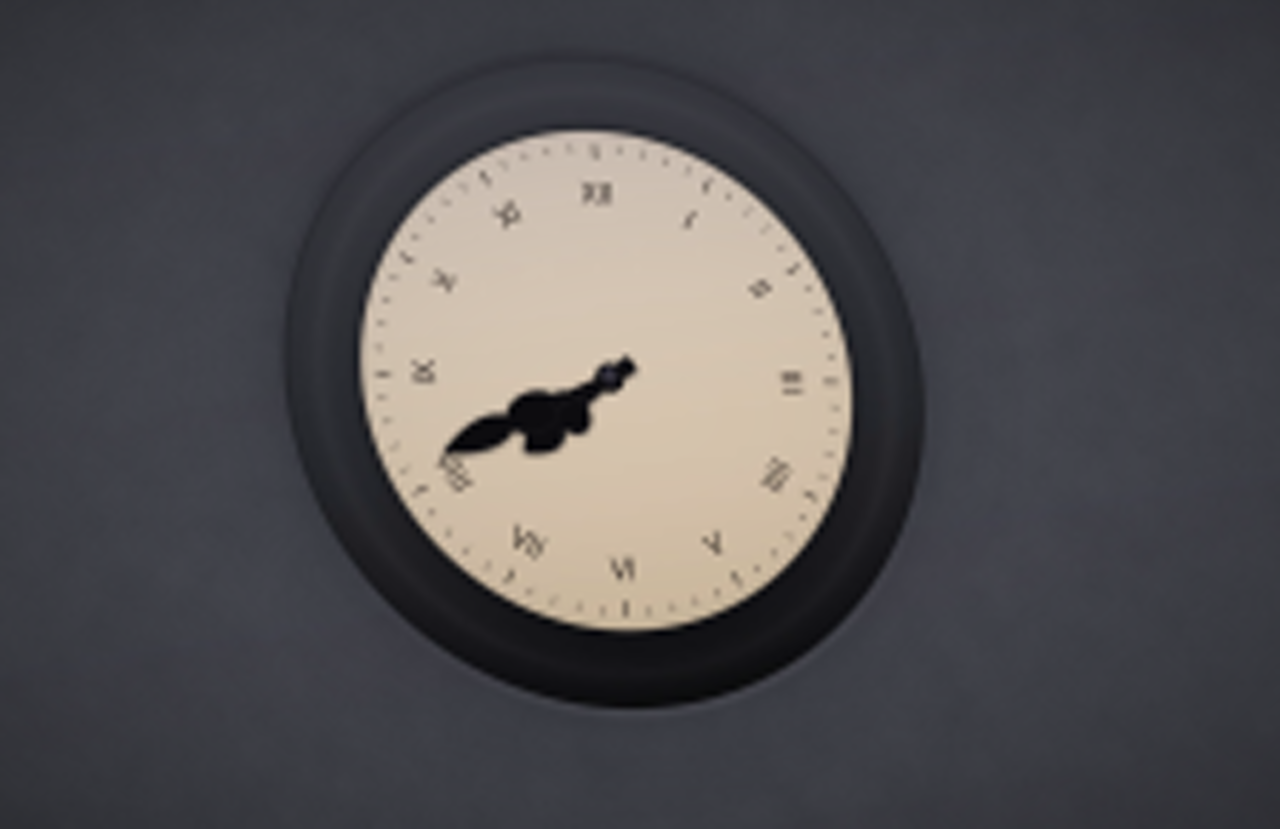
7 h 41 min
